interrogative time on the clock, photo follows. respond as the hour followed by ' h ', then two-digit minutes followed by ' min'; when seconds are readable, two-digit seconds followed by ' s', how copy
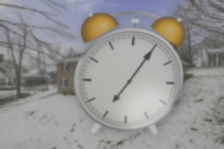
7 h 05 min
